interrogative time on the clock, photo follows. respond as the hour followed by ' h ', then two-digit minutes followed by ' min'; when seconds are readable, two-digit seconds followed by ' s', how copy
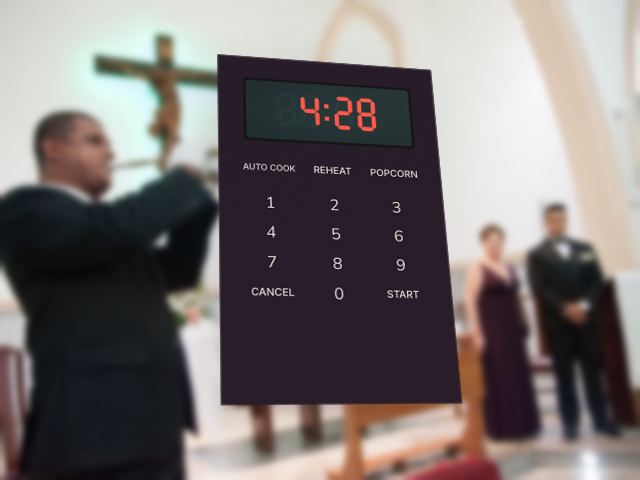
4 h 28 min
